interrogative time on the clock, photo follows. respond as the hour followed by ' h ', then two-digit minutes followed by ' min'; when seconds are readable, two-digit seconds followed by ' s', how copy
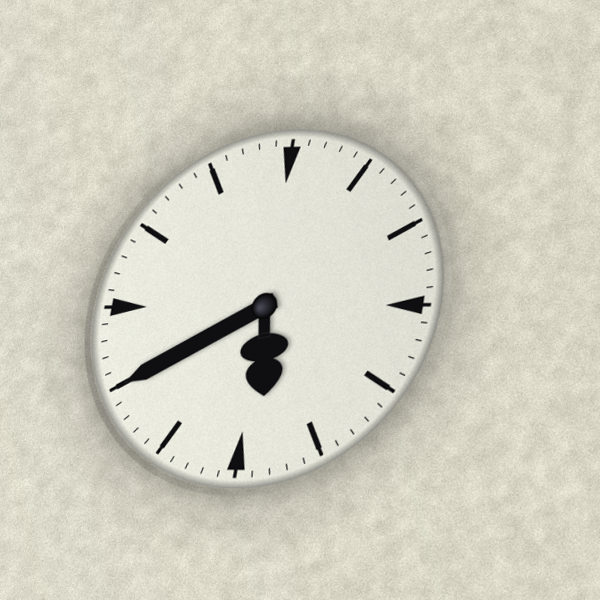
5 h 40 min
